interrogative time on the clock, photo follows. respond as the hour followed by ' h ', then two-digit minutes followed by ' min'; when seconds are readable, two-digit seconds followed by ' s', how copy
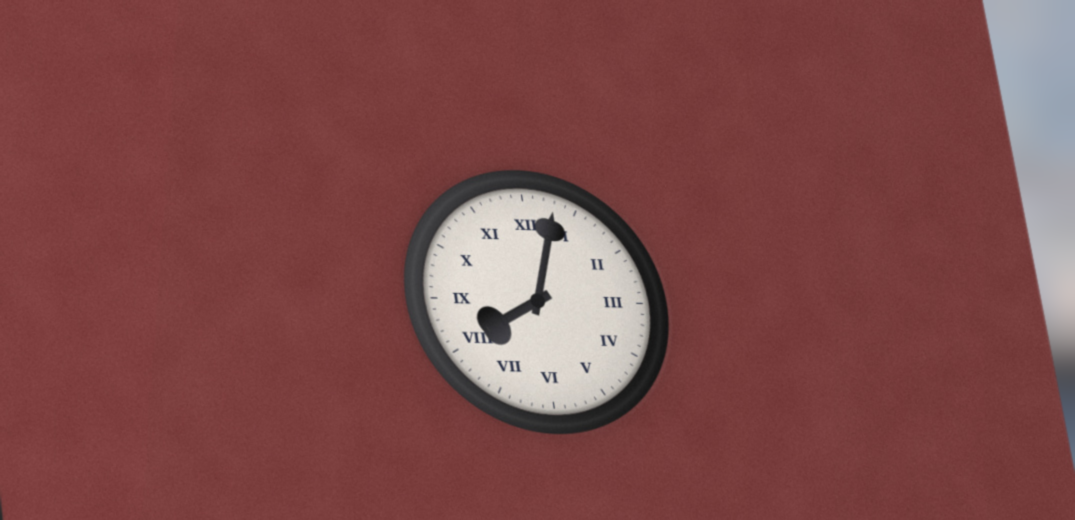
8 h 03 min
